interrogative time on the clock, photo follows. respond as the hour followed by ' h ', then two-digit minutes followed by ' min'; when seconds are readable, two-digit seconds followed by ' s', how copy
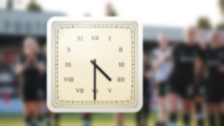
4 h 30 min
